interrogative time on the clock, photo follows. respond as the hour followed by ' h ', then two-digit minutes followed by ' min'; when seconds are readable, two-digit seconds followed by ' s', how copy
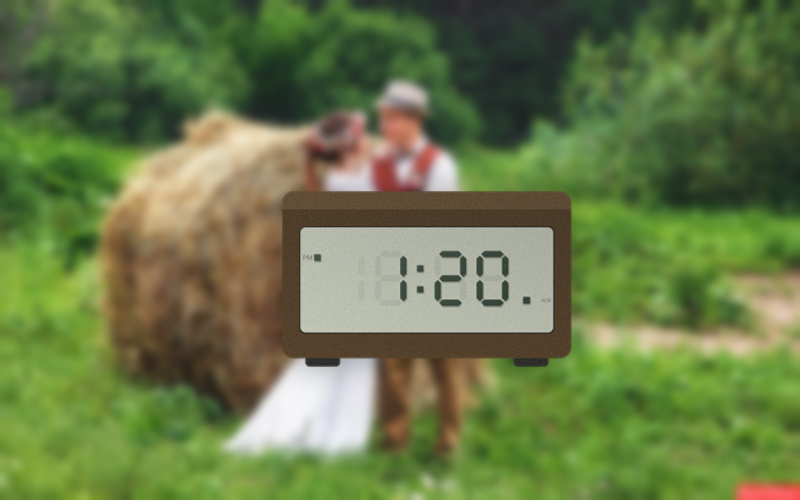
1 h 20 min
